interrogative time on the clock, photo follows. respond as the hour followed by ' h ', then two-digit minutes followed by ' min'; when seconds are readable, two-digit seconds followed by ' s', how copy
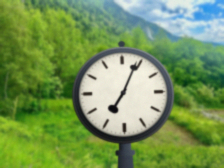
7 h 04 min
